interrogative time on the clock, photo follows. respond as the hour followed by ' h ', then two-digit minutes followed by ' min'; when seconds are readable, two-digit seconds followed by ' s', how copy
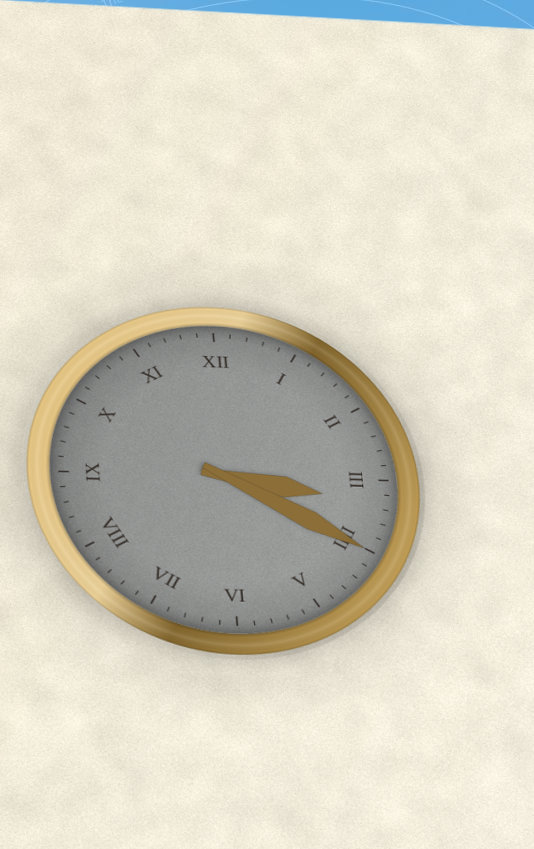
3 h 20 min
